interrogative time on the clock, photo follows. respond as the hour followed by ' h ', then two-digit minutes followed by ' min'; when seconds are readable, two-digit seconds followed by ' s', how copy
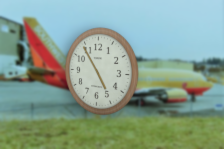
4 h 54 min
